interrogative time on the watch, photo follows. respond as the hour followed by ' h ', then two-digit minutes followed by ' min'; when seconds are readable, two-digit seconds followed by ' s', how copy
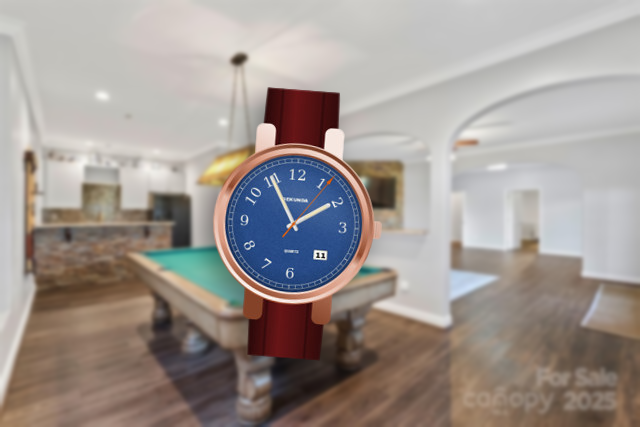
1 h 55 min 06 s
